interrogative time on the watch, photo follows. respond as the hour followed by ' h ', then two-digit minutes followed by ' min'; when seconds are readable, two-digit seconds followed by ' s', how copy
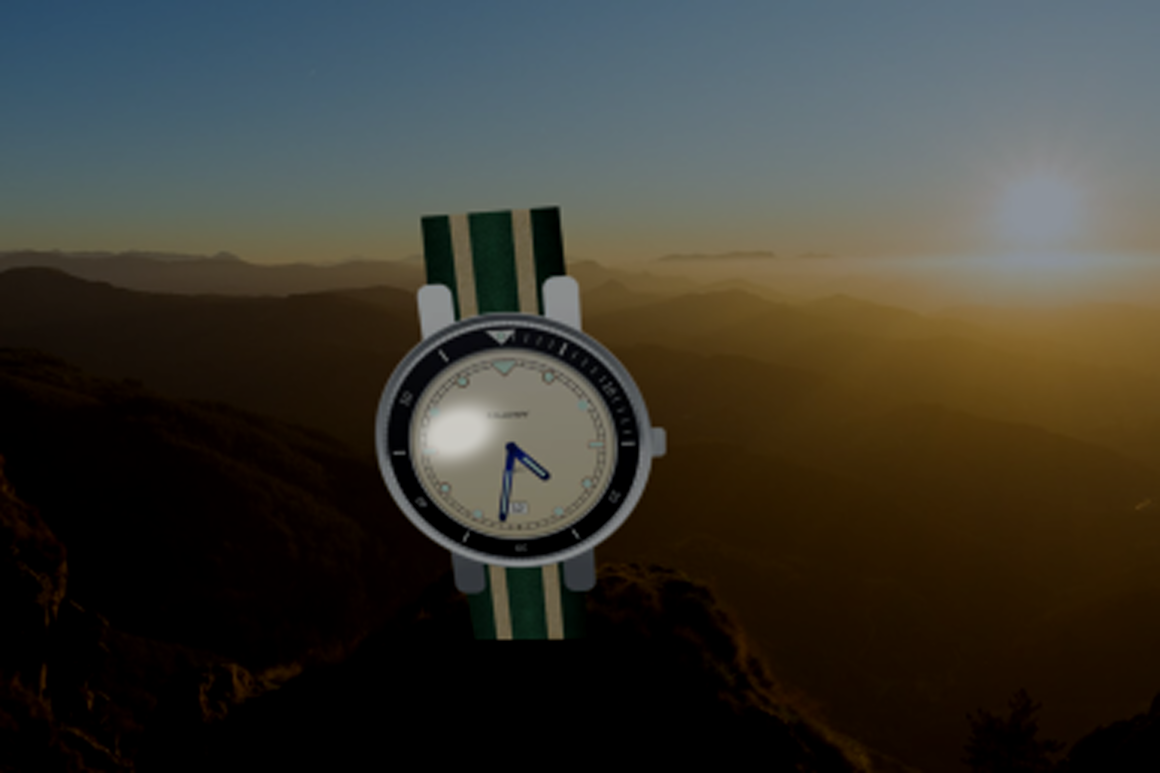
4 h 32 min
